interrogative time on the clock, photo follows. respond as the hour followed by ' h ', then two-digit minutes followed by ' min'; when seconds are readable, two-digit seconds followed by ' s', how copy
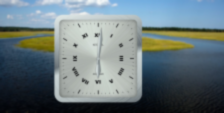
6 h 01 min
